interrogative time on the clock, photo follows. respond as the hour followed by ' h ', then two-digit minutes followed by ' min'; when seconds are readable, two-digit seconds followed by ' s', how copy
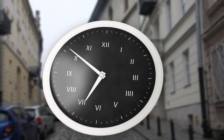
6 h 51 min
